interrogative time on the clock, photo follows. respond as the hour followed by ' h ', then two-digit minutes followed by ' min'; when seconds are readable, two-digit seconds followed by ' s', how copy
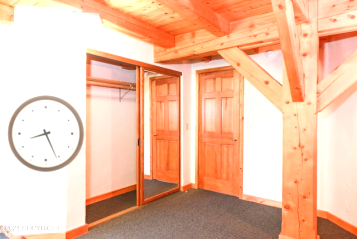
8 h 26 min
